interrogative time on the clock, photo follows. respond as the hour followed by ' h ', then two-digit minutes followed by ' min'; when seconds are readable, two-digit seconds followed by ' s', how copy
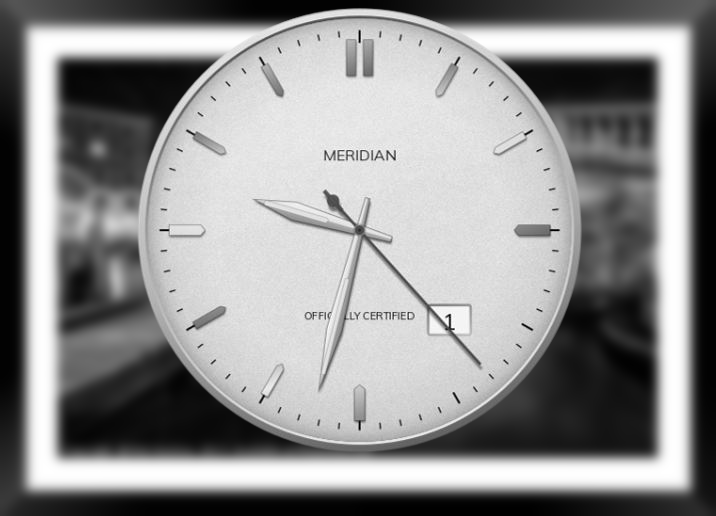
9 h 32 min 23 s
